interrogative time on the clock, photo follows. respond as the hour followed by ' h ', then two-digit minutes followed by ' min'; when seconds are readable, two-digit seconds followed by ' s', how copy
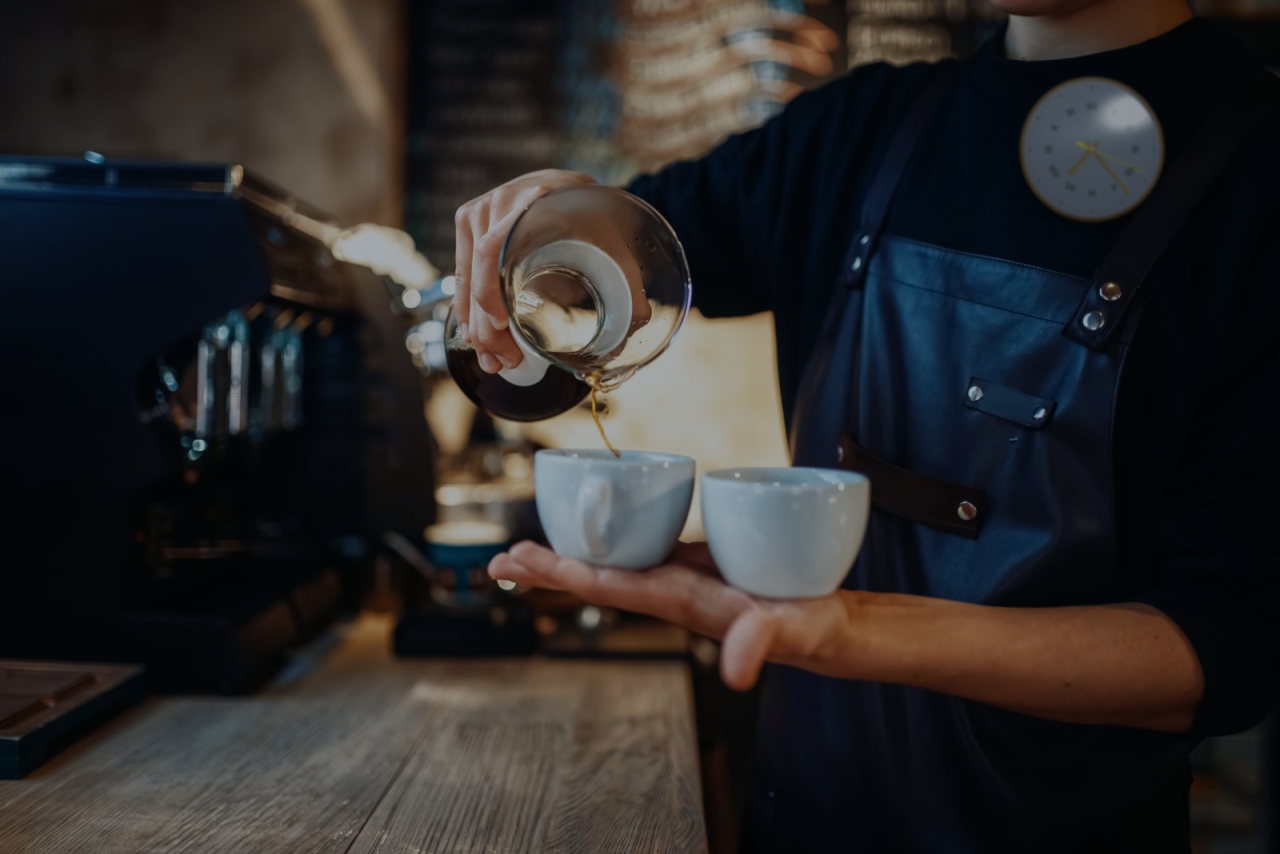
7 h 23 min 19 s
